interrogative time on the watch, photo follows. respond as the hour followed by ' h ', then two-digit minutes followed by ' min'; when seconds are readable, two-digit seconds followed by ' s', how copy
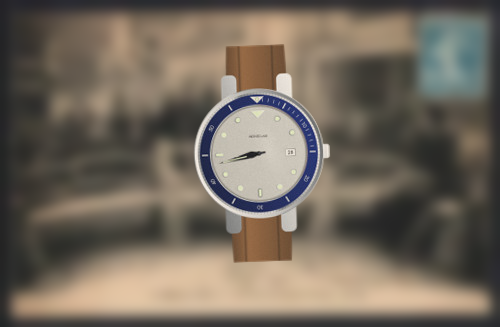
8 h 43 min
